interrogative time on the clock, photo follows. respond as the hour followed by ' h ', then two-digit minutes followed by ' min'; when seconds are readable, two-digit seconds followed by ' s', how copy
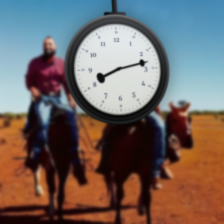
8 h 13 min
